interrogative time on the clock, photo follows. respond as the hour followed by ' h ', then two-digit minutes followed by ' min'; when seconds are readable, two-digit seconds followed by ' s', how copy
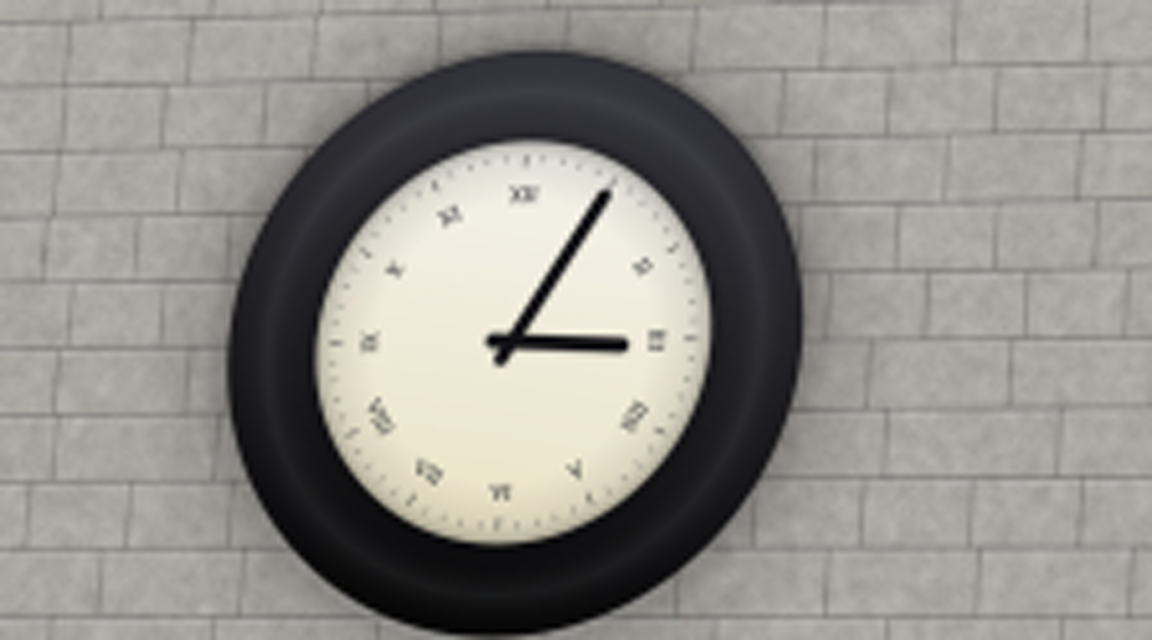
3 h 05 min
